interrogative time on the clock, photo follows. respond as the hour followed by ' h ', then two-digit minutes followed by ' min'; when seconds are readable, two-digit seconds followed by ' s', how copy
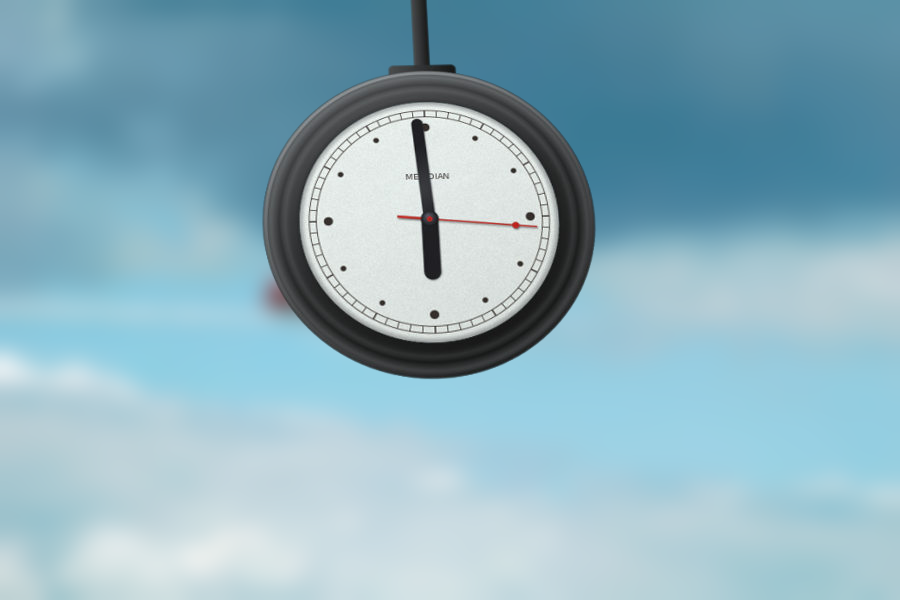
5 h 59 min 16 s
